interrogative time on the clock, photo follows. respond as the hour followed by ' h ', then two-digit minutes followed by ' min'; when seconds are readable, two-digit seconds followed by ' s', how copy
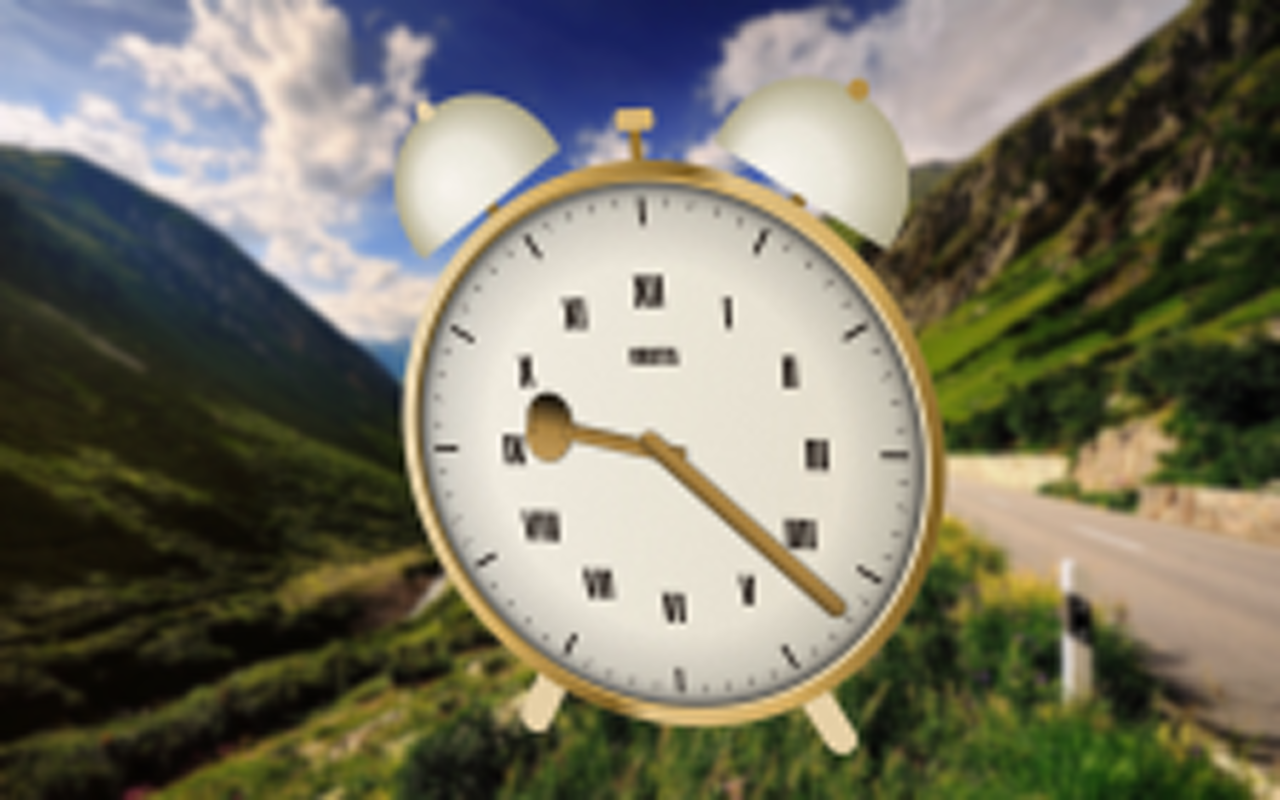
9 h 22 min
